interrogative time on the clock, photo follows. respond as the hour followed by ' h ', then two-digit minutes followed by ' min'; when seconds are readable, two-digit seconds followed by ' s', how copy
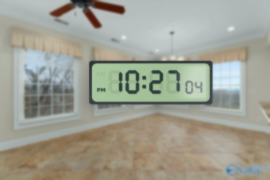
10 h 27 min 04 s
